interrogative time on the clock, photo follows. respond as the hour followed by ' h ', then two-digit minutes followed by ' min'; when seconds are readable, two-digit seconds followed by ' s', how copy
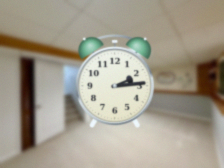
2 h 14 min
